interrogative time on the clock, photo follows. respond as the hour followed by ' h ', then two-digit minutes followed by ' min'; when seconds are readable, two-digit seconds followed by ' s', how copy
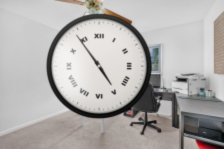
4 h 54 min
